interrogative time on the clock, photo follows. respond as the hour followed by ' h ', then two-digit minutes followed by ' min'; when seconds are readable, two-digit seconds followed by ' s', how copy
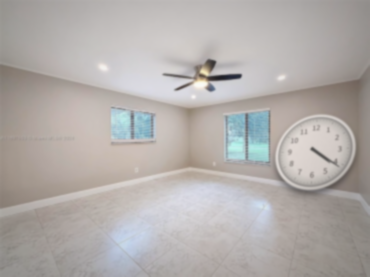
4 h 21 min
